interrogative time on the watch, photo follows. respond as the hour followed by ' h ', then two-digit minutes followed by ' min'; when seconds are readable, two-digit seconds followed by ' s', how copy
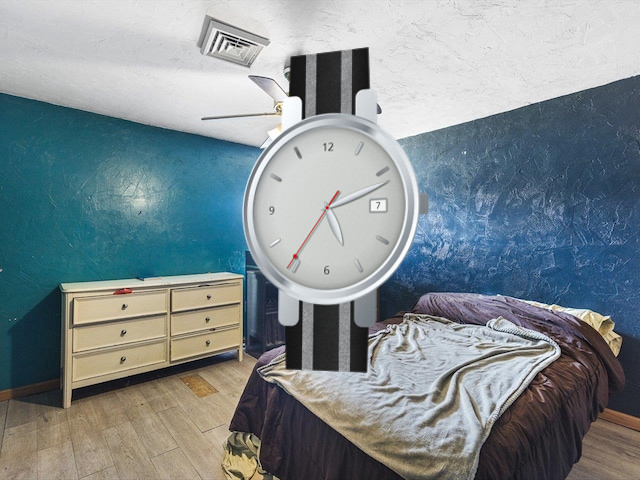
5 h 11 min 36 s
